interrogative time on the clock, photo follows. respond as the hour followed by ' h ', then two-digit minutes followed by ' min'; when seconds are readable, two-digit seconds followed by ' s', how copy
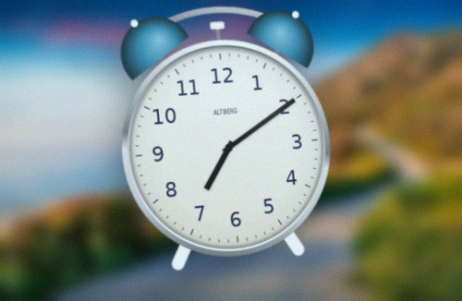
7 h 10 min
